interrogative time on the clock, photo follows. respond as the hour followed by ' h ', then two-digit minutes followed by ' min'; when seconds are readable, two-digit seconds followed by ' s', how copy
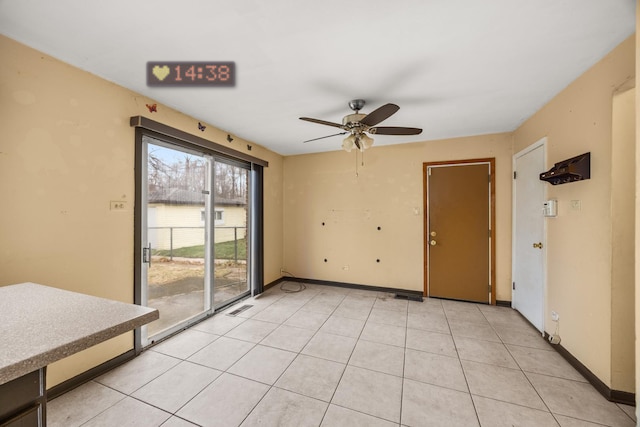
14 h 38 min
